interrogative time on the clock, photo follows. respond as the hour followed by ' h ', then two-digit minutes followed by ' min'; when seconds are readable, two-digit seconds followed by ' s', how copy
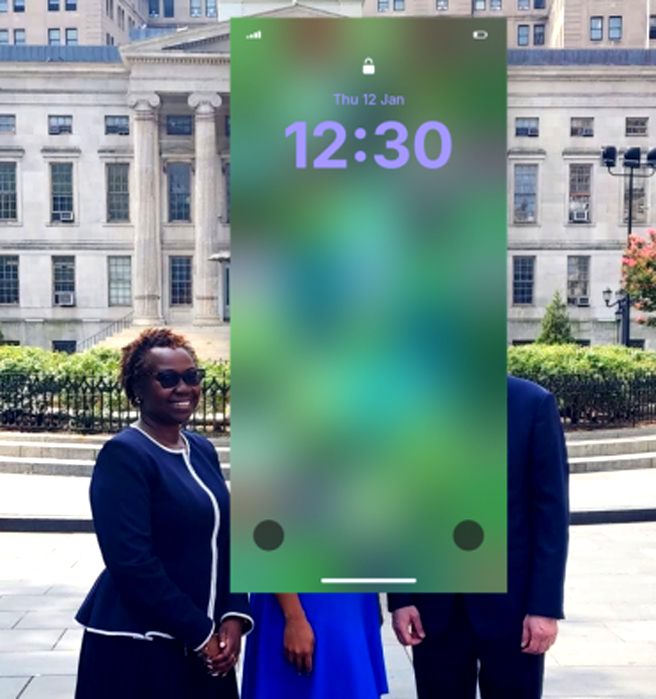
12 h 30 min
